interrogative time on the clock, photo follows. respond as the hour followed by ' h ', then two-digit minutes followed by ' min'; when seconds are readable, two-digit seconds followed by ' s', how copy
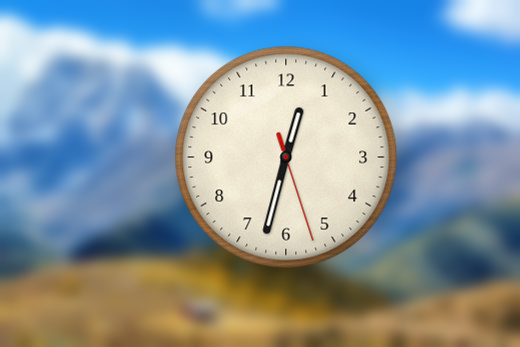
12 h 32 min 27 s
